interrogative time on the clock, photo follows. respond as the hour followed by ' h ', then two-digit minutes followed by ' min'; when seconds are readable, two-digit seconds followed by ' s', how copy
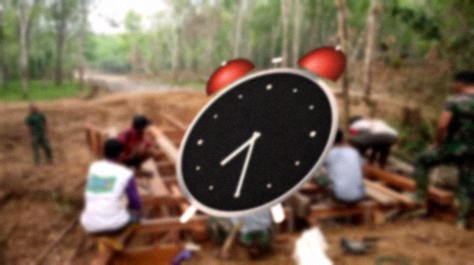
7 h 30 min
